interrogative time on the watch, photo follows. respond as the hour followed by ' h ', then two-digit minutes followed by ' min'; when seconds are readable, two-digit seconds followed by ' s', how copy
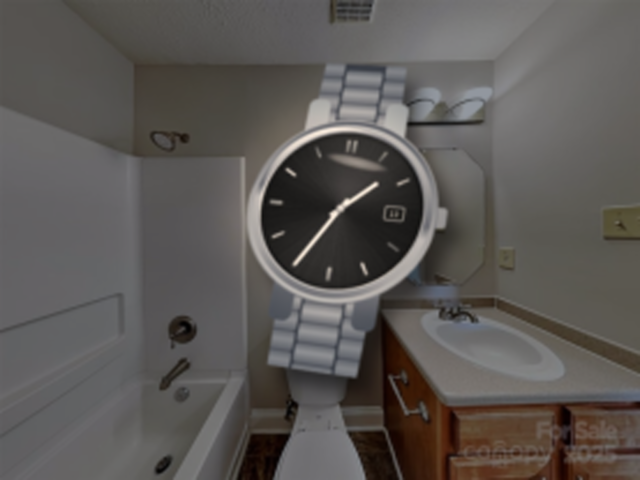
1 h 35 min
